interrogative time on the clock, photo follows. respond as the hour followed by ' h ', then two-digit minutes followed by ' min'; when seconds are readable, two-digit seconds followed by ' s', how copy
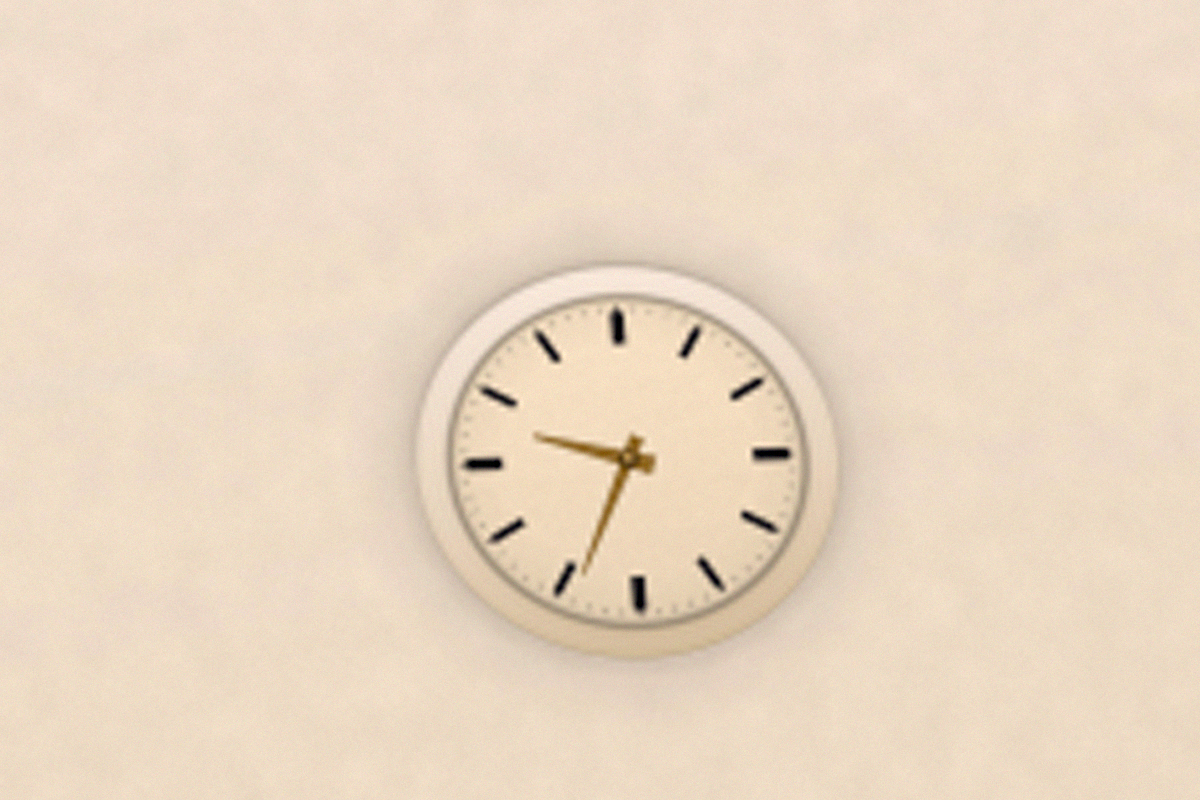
9 h 34 min
